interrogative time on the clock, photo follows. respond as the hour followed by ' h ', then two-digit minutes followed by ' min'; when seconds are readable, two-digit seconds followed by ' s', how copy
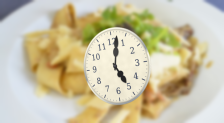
5 h 02 min
